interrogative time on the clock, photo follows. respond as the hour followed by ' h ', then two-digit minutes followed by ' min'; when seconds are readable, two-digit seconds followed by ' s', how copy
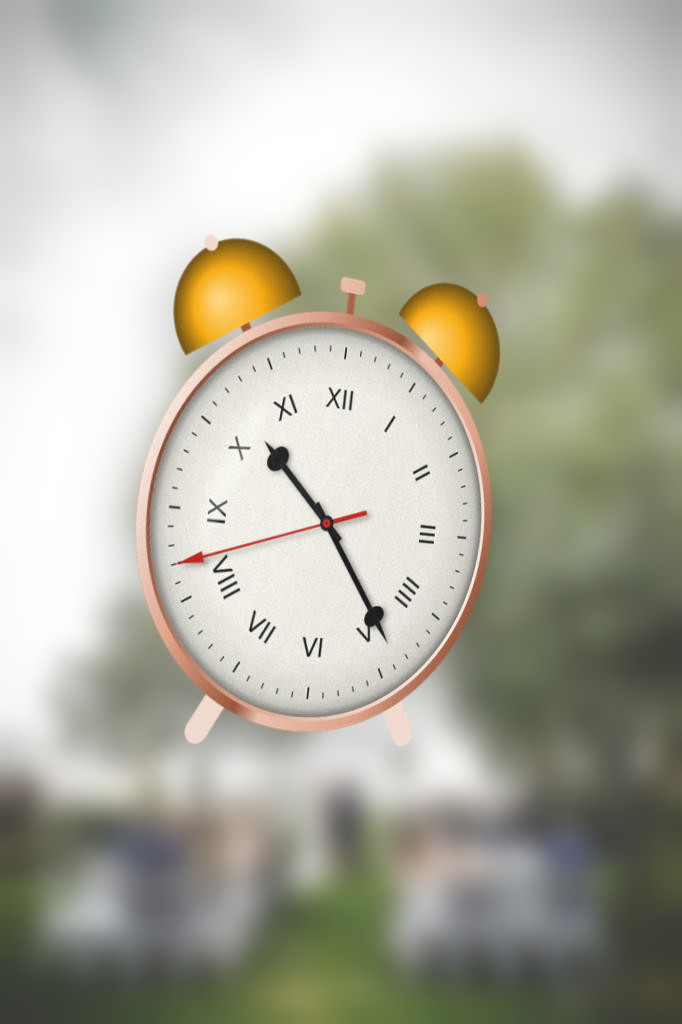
10 h 23 min 42 s
